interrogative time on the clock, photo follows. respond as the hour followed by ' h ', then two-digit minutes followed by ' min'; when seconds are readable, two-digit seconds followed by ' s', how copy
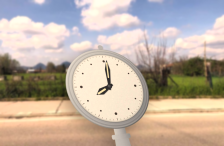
8 h 01 min
